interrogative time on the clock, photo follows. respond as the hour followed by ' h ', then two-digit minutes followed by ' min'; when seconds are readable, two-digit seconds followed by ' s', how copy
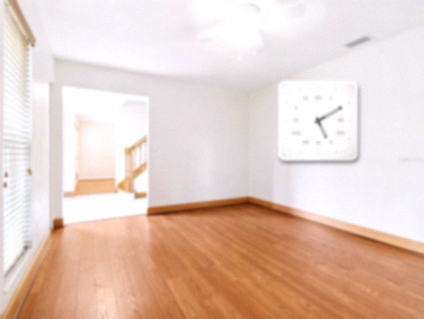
5 h 10 min
